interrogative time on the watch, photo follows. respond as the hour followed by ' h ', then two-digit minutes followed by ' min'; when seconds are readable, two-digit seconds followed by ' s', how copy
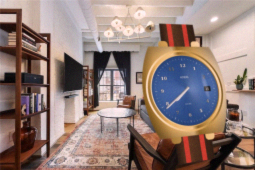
7 h 39 min
